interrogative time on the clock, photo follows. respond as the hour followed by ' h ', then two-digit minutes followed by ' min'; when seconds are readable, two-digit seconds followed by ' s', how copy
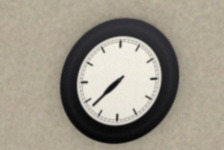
7 h 38 min
